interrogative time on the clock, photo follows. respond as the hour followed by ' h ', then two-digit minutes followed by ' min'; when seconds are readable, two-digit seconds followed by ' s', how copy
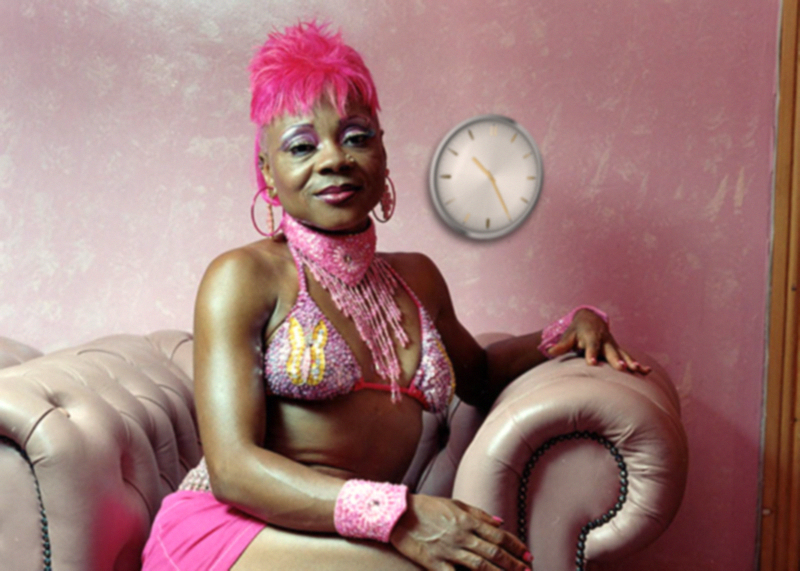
10 h 25 min
